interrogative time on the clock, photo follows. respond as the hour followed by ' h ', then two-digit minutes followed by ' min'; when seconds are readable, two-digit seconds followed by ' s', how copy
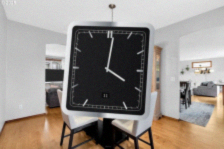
4 h 01 min
